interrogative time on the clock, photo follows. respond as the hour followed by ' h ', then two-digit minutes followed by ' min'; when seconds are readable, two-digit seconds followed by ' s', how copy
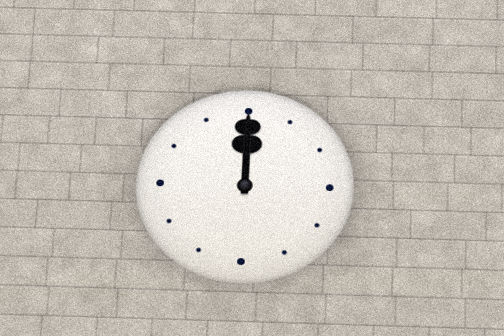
12 h 00 min
